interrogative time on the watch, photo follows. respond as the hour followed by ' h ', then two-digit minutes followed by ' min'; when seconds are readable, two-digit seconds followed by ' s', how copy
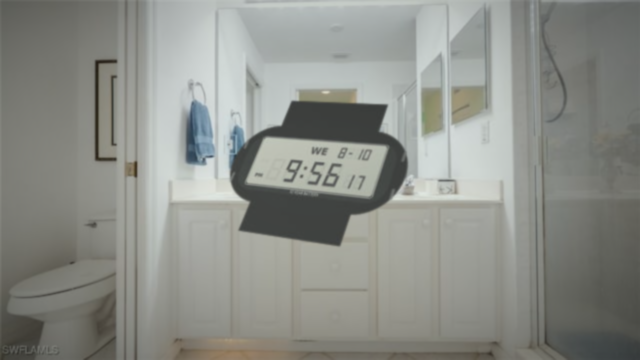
9 h 56 min 17 s
